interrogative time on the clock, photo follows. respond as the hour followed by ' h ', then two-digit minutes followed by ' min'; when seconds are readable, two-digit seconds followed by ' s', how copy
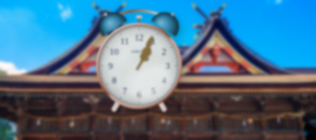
1 h 04 min
